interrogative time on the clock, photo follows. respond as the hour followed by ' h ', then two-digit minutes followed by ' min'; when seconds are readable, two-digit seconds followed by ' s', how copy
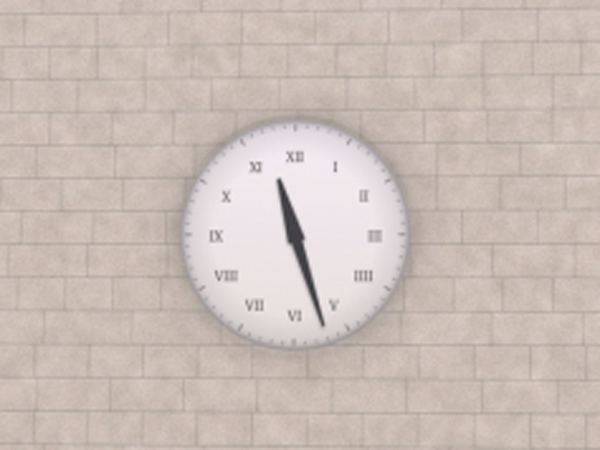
11 h 27 min
